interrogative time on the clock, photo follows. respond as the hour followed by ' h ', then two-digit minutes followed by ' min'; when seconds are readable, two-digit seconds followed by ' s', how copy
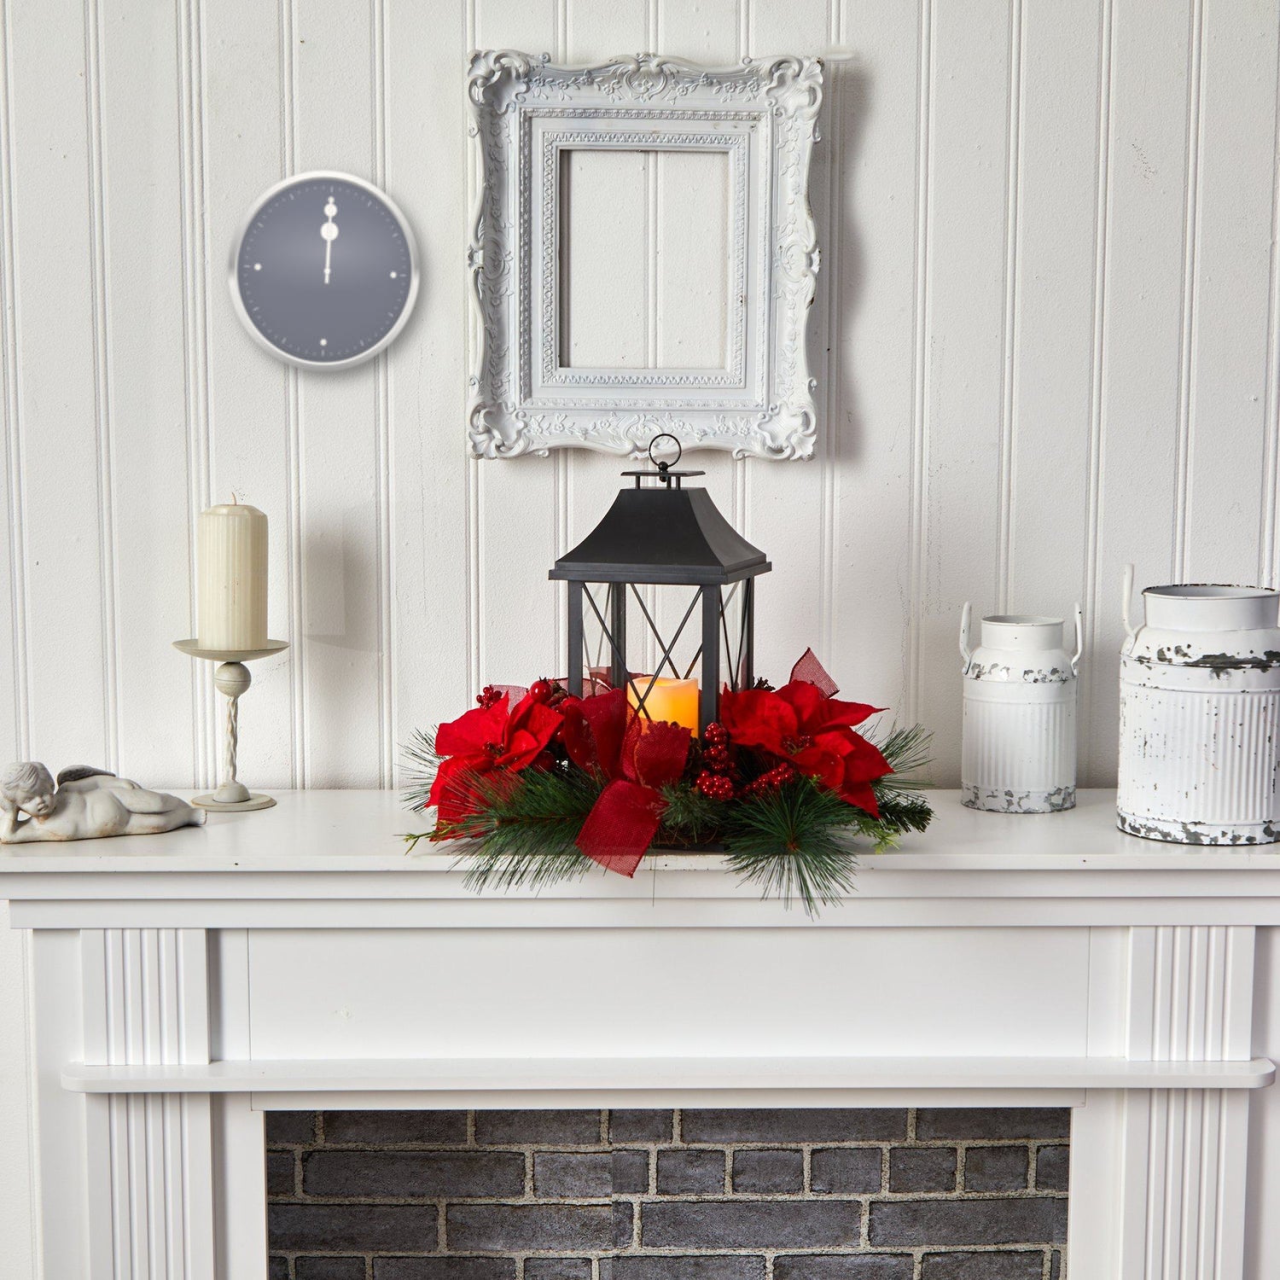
12 h 00 min
